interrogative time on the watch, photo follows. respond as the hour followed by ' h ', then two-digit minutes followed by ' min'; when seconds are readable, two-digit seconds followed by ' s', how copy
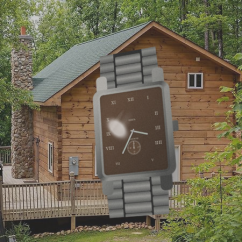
3 h 35 min
